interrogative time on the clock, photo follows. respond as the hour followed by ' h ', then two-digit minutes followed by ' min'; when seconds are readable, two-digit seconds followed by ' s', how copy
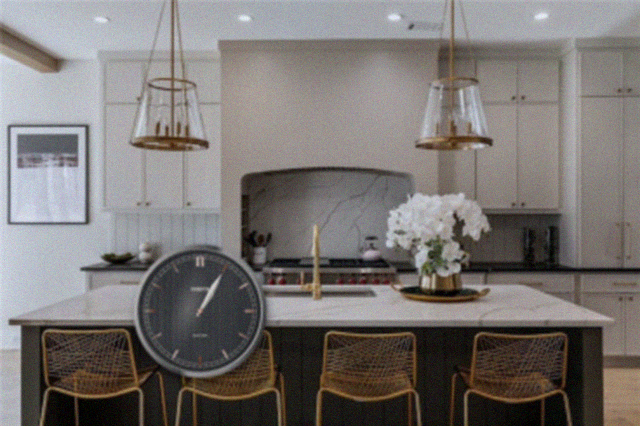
1 h 05 min
